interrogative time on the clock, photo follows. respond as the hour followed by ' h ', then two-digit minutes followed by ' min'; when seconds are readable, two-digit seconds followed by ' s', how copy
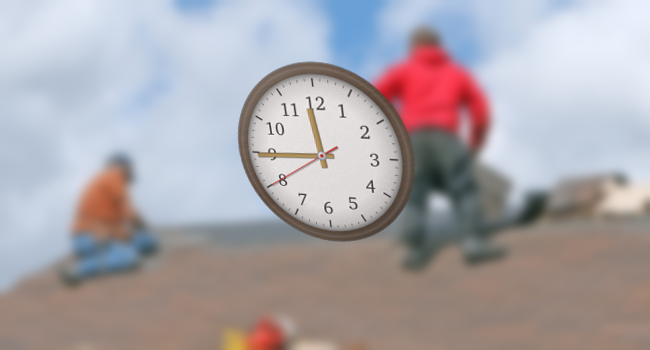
11 h 44 min 40 s
